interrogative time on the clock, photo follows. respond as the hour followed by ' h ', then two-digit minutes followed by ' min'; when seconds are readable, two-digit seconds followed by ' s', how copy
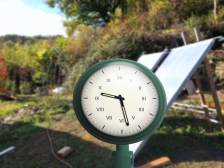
9 h 28 min
